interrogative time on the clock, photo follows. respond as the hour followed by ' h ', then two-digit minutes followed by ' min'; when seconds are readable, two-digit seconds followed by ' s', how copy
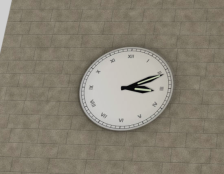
3 h 11 min
